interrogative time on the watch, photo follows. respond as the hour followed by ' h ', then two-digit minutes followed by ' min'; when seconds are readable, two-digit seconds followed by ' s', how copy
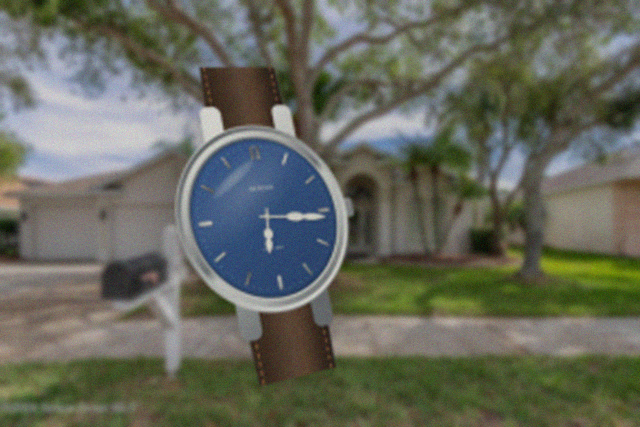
6 h 16 min
